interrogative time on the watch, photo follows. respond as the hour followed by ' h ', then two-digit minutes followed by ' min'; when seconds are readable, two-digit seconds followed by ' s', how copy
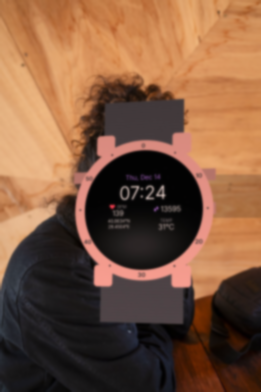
7 h 24 min
